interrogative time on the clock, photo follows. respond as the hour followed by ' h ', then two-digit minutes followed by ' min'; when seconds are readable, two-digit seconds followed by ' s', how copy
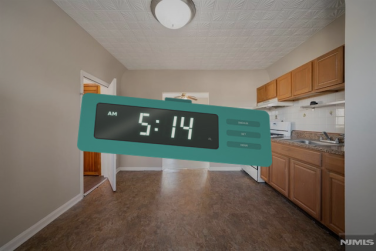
5 h 14 min
